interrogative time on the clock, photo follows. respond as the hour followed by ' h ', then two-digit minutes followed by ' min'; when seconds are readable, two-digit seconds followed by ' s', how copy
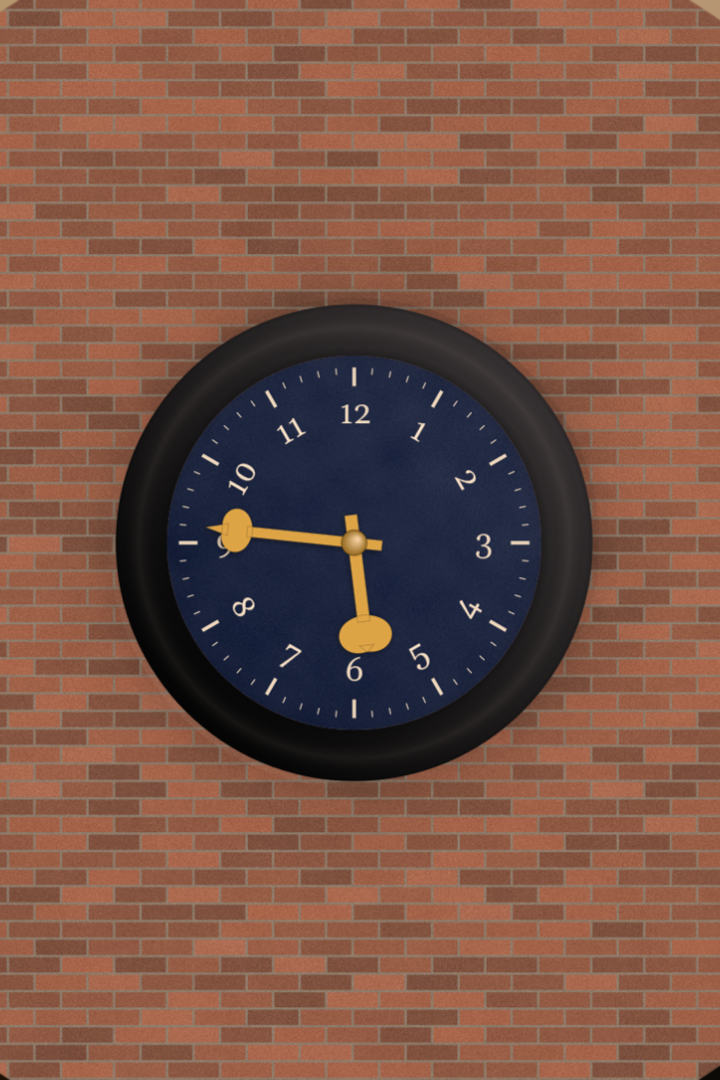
5 h 46 min
